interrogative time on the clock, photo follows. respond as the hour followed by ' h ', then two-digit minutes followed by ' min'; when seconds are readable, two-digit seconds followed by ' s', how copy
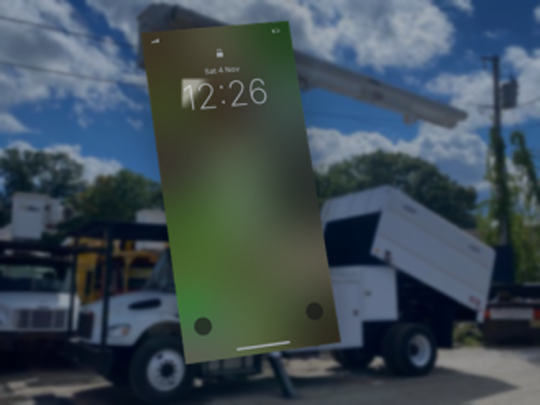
12 h 26 min
